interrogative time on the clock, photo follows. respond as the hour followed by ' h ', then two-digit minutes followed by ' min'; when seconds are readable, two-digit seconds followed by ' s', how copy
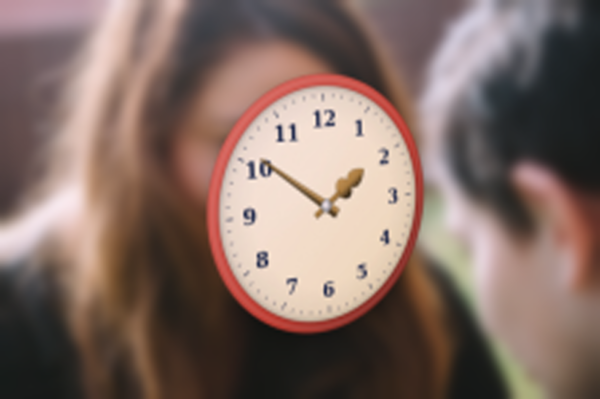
1 h 51 min
